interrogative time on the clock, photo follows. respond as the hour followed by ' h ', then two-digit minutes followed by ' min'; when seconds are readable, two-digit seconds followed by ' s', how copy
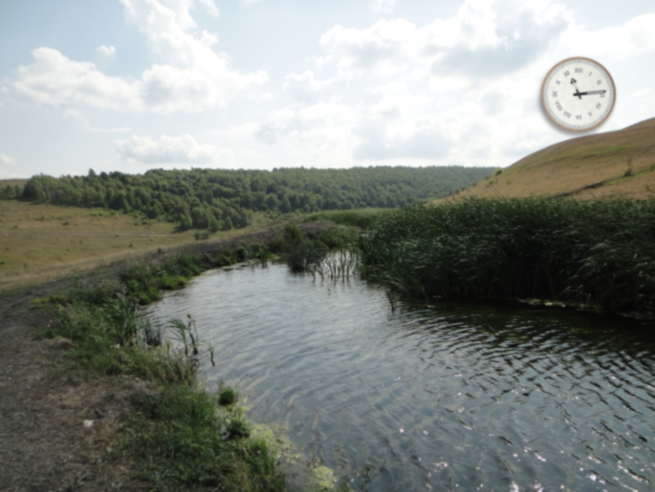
11 h 14 min
